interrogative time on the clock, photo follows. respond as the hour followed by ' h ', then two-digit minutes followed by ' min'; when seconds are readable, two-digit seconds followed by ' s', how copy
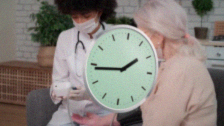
1 h 44 min
